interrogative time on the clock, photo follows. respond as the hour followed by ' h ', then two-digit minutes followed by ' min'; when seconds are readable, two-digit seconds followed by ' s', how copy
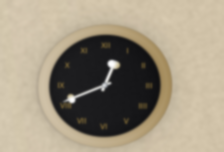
12 h 41 min
